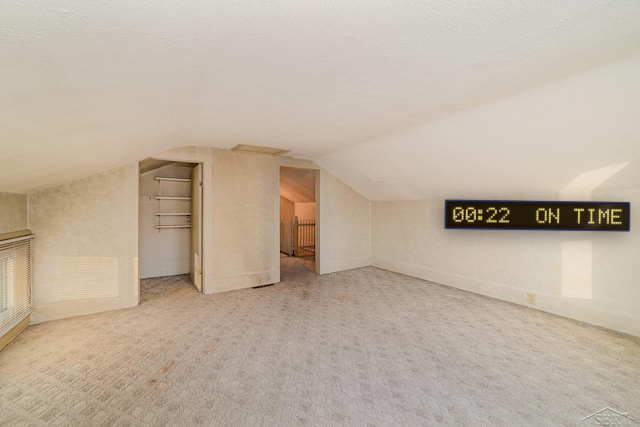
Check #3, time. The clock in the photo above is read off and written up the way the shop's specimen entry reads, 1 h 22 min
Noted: 0 h 22 min
